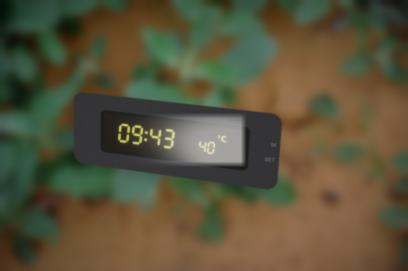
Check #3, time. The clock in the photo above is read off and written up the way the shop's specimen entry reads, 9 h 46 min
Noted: 9 h 43 min
